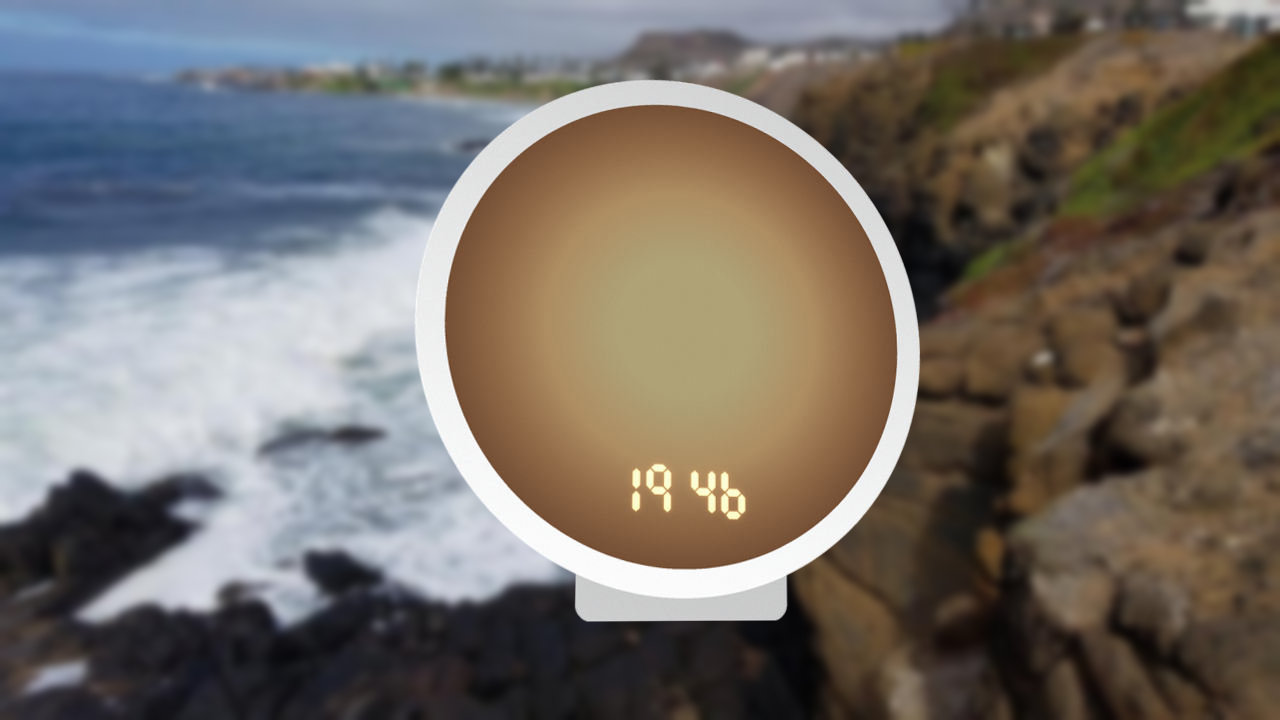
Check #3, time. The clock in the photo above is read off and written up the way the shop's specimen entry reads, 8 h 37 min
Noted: 19 h 46 min
